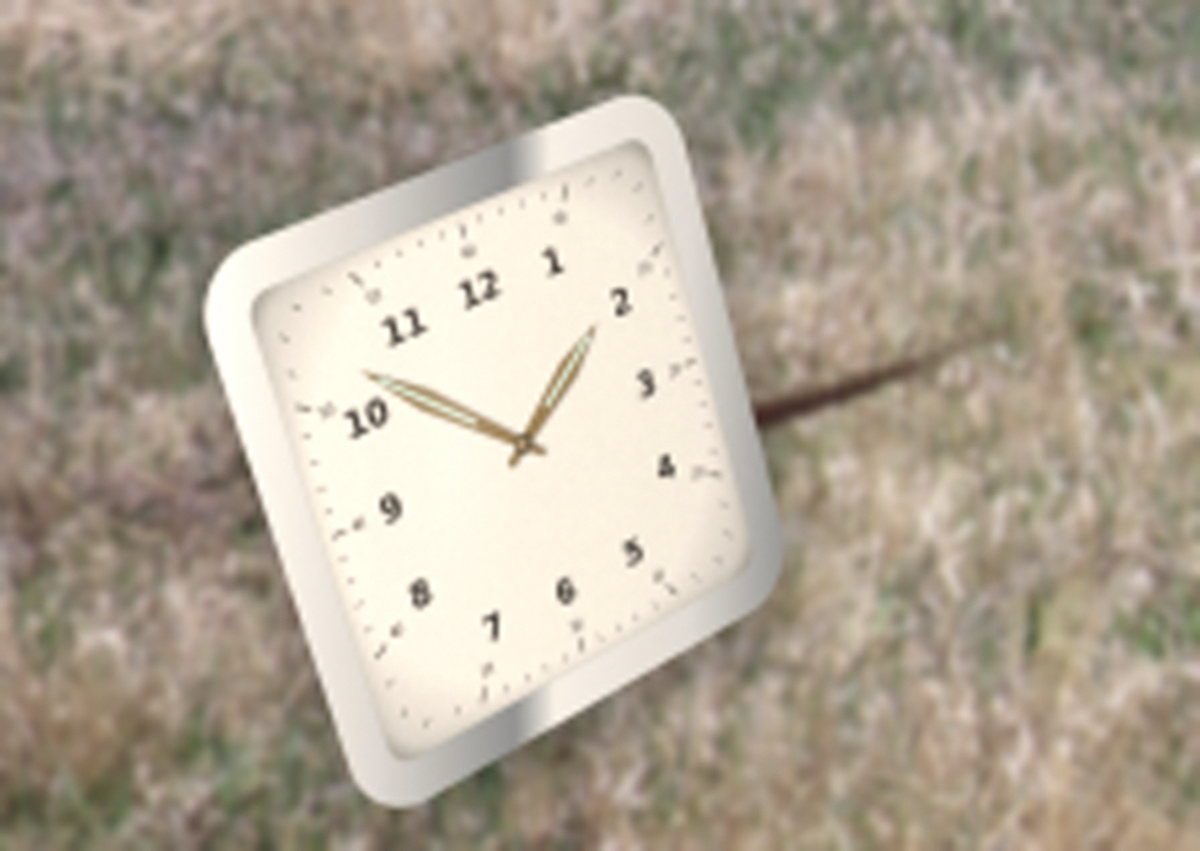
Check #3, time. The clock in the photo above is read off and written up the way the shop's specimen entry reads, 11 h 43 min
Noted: 1 h 52 min
